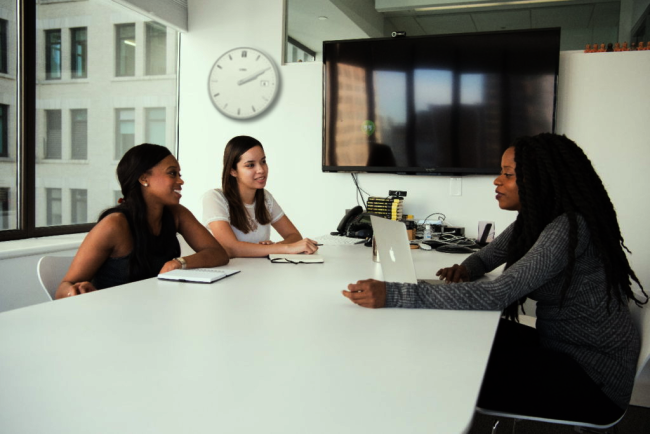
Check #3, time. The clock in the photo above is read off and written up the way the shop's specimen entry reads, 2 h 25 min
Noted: 2 h 10 min
